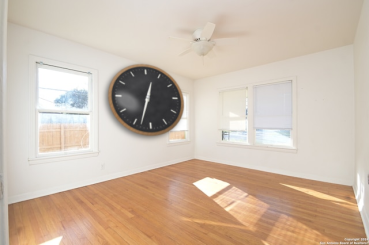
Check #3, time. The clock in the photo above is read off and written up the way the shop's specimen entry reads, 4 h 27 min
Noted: 12 h 33 min
